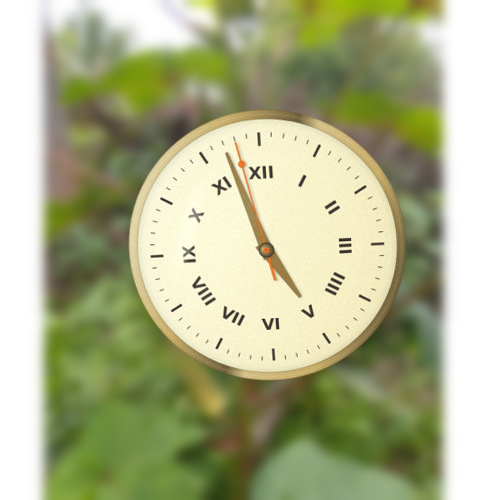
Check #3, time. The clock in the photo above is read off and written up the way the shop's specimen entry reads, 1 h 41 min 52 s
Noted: 4 h 56 min 58 s
